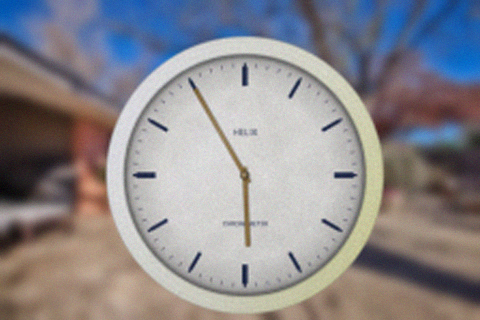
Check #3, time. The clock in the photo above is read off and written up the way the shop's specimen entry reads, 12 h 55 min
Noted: 5 h 55 min
